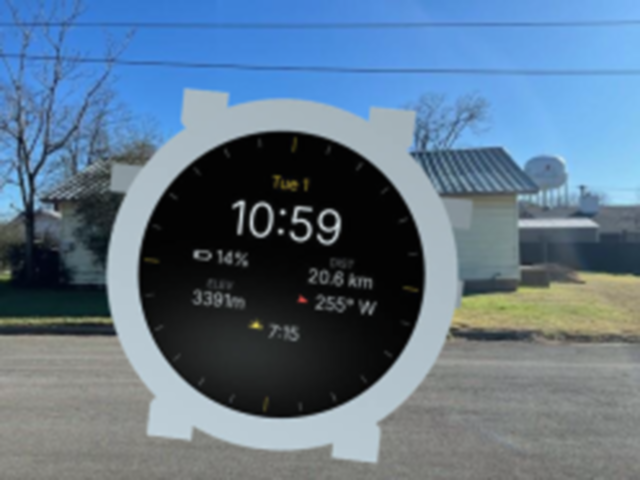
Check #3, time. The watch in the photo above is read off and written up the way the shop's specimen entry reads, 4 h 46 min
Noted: 10 h 59 min
